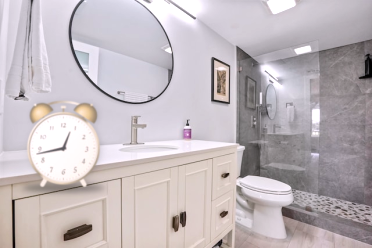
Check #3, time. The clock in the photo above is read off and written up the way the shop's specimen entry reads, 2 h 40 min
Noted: 12 h 43 min
